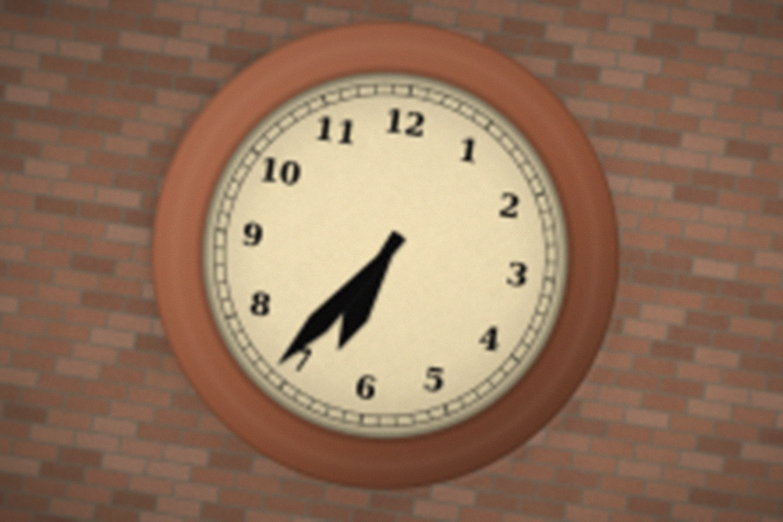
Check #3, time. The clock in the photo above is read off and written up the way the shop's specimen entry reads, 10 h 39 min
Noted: 6 h 36 min
